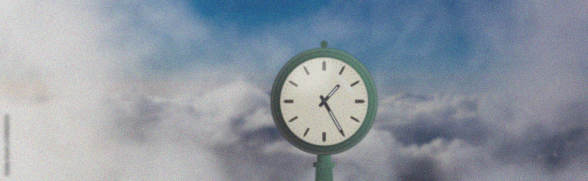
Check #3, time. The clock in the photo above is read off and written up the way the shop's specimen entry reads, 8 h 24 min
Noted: 1 h 25 min
